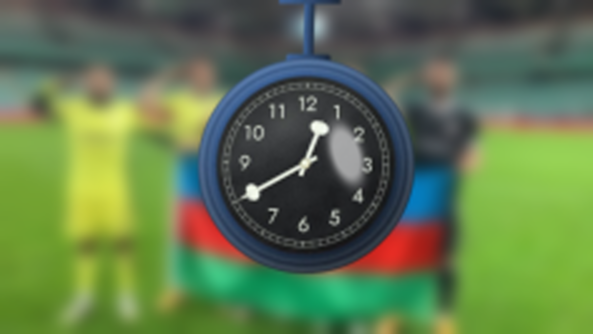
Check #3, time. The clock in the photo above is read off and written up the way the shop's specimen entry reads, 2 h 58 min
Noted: 12 h 40 min
